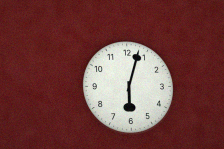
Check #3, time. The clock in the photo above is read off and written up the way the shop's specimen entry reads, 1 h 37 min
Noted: 6 h 03 min
